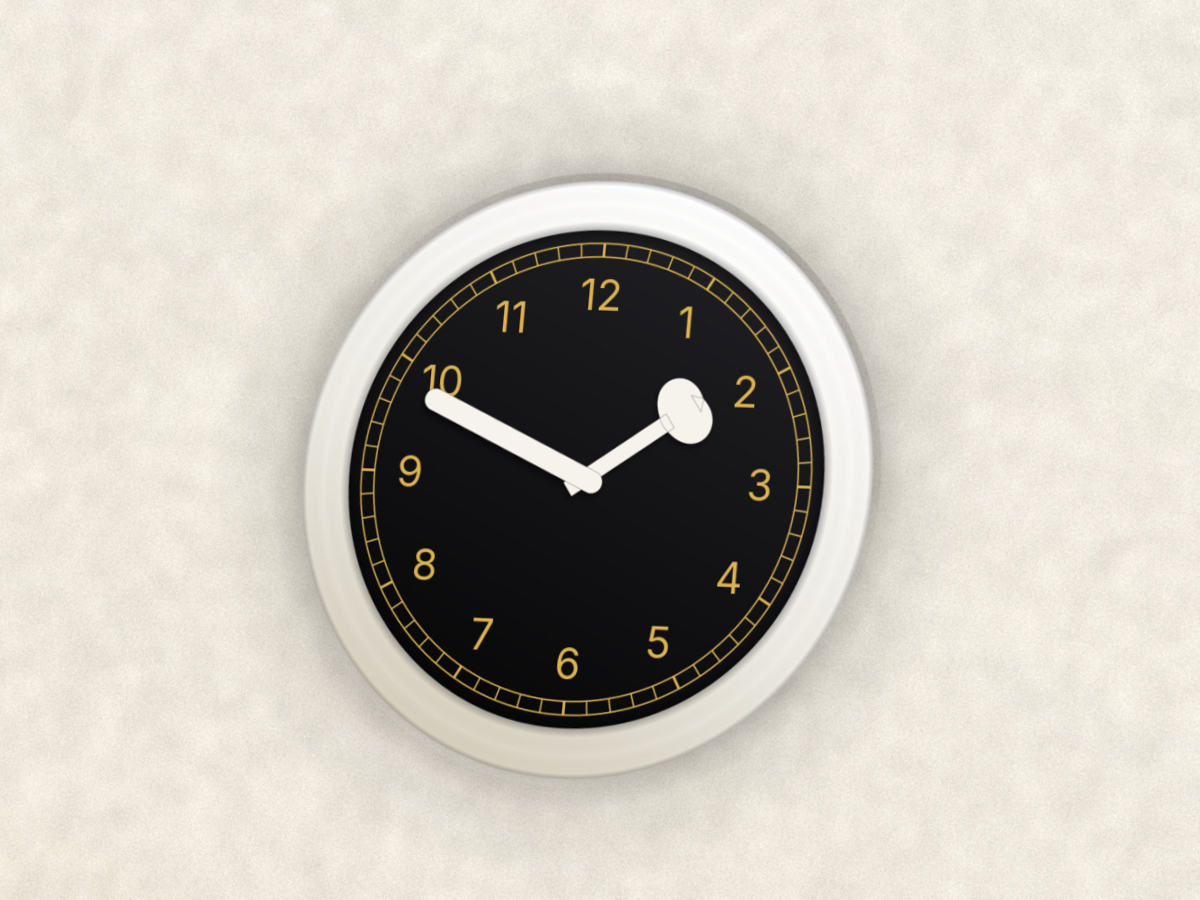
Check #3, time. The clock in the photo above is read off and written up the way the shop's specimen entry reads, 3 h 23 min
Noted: 1 h 49 min
